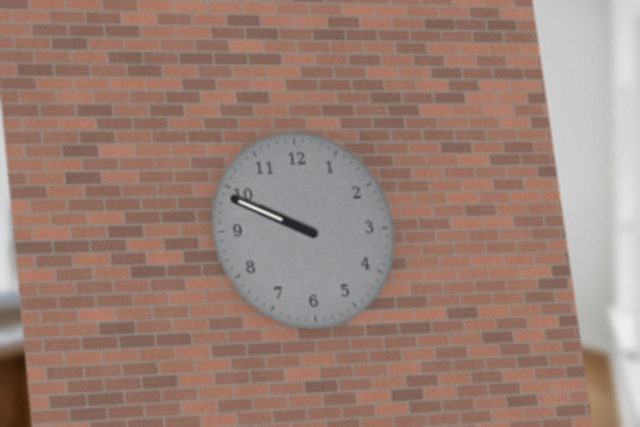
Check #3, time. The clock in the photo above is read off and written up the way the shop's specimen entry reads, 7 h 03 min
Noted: 9 h 49 min
